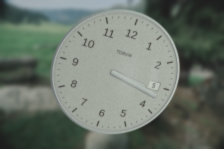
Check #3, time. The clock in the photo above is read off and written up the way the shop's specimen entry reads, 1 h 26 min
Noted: 3 h 17 min
